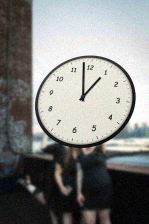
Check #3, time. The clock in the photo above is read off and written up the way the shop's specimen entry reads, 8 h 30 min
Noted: 12 h 58 min
